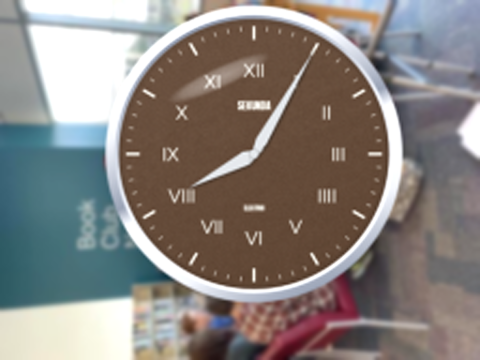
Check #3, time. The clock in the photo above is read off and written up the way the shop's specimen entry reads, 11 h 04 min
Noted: 8 h 05 min
